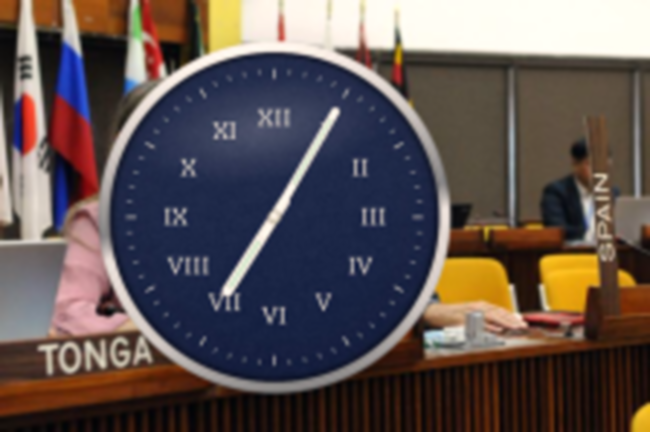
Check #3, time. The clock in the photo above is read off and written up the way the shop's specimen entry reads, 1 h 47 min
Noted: 7 h 05 min
